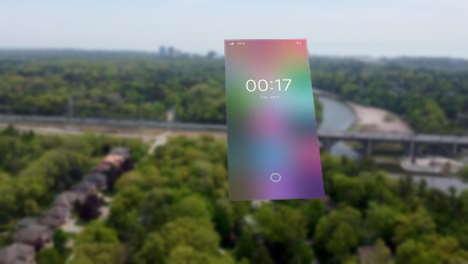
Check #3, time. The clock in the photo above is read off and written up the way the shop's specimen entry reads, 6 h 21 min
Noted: 0 h 17 min
